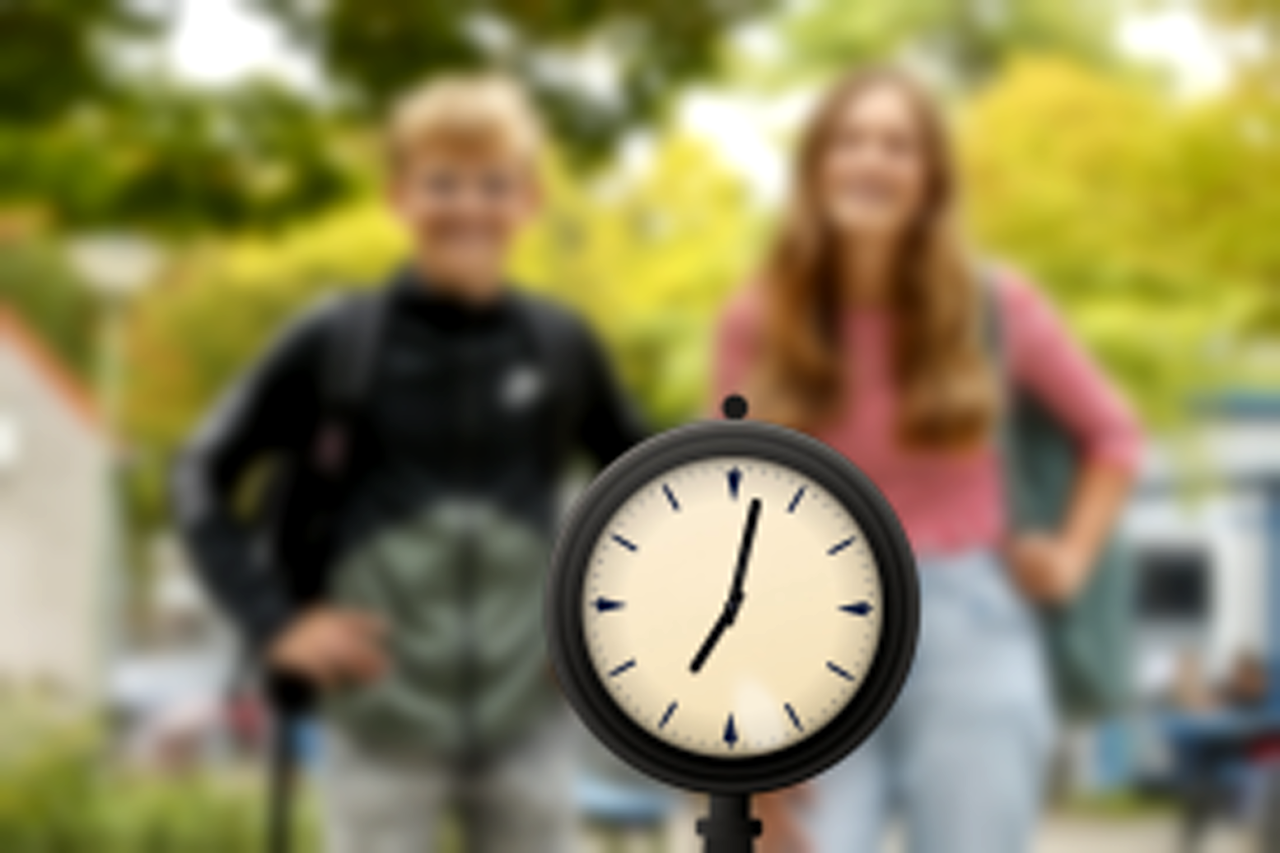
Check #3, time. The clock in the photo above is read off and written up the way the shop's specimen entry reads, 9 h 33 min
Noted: 7 h 02 min
